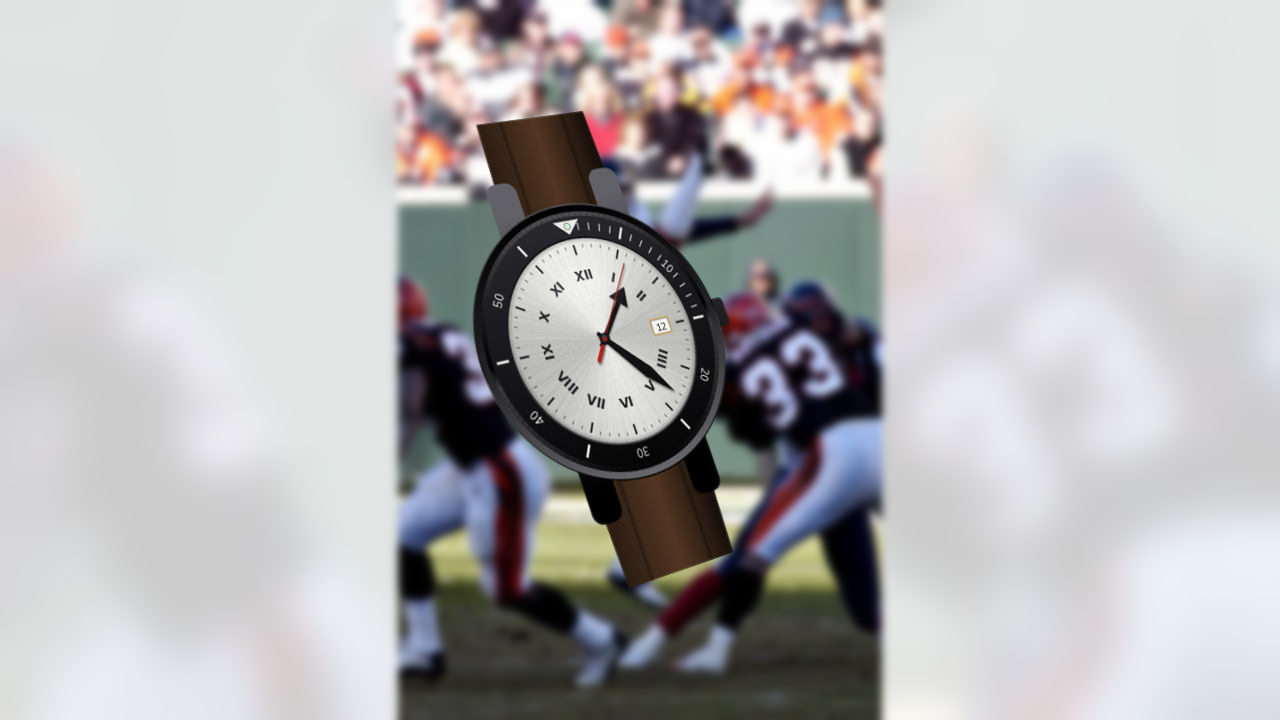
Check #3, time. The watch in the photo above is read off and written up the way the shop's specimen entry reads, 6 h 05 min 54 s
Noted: 1 h 23 min 06 s
